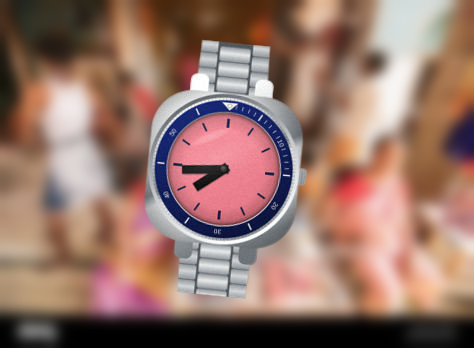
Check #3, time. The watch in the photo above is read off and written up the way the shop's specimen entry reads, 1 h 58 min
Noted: 7 h 44 min
